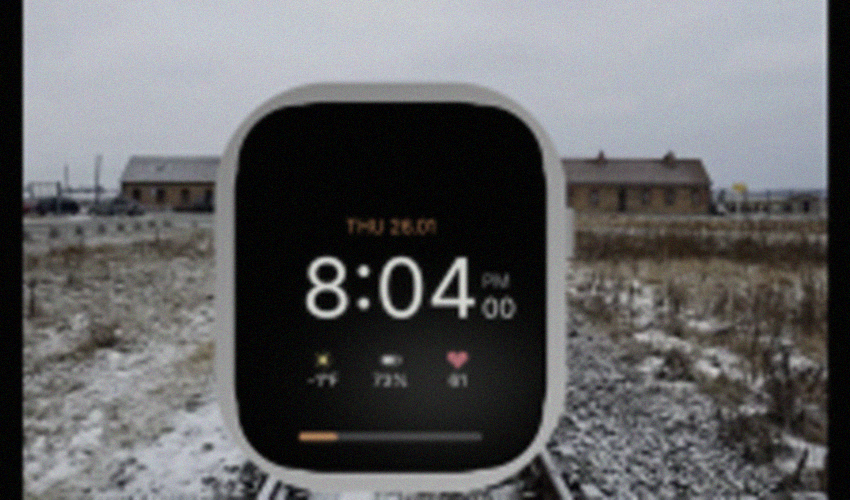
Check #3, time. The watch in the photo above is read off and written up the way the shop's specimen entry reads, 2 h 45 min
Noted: 8 h 04 min
